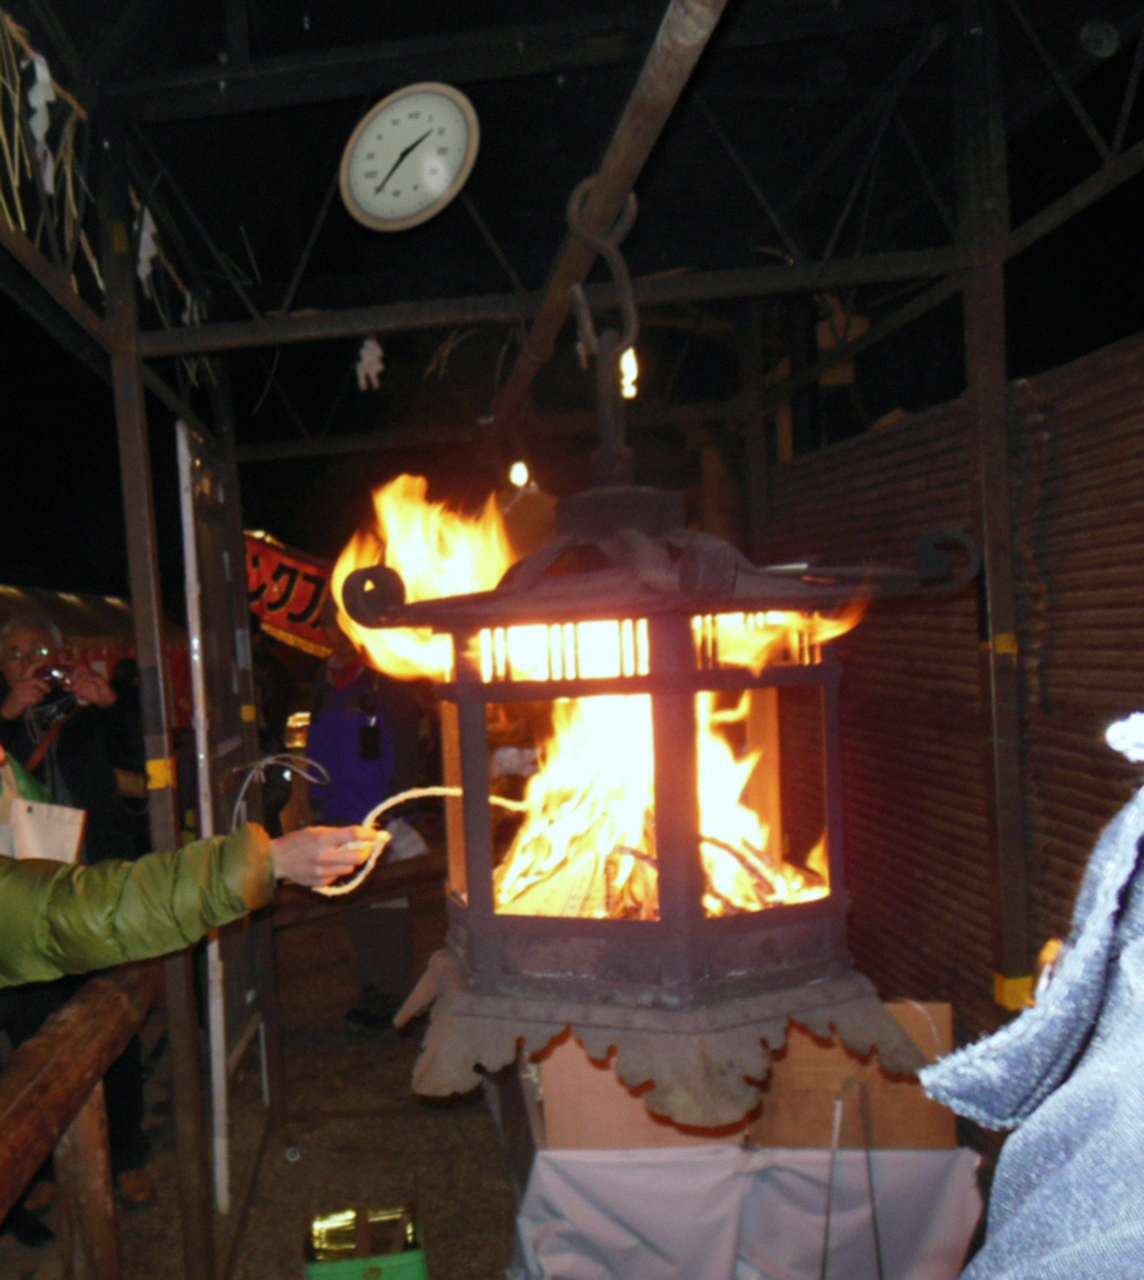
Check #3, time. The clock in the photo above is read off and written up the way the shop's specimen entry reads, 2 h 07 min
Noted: 1 h 35 min
